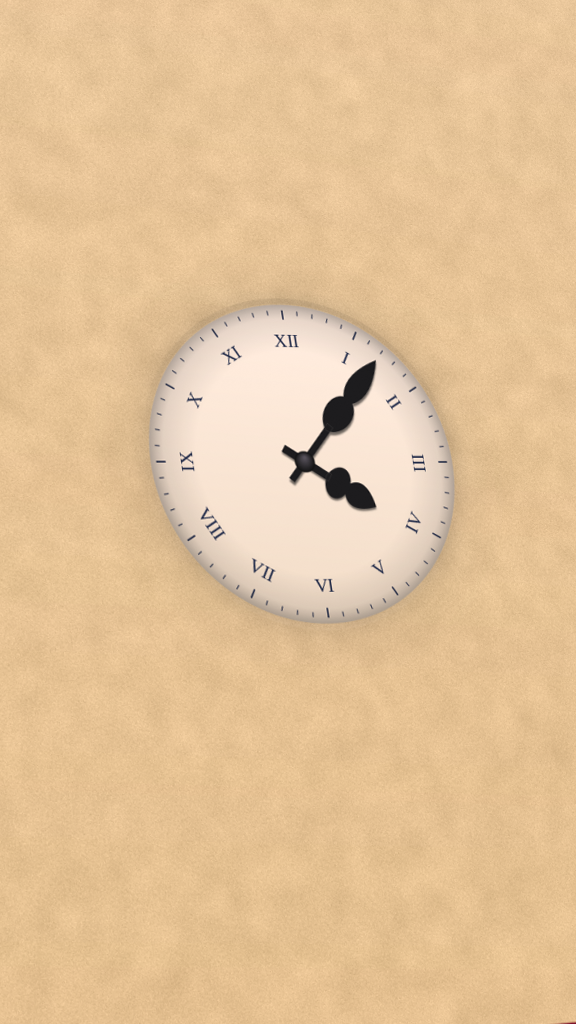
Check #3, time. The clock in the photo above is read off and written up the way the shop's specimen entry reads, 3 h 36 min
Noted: 4 h 07 min
